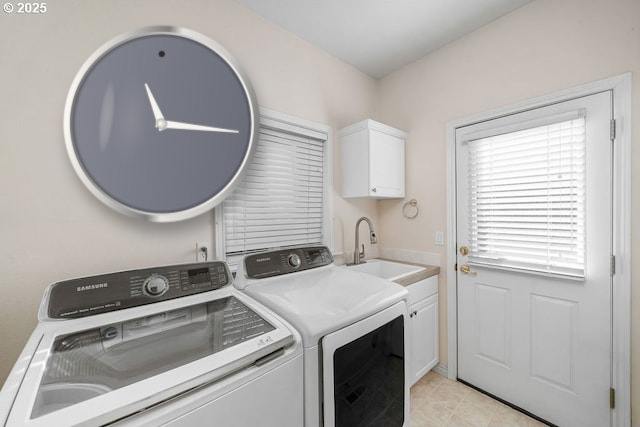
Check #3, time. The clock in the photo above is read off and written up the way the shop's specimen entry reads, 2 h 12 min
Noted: 11 h 16 min
